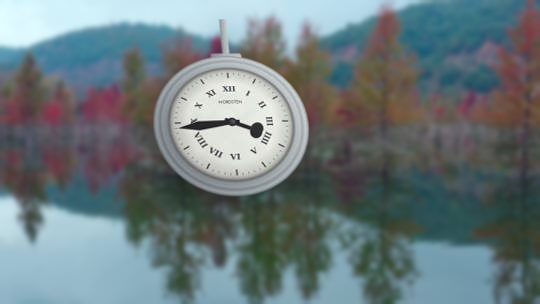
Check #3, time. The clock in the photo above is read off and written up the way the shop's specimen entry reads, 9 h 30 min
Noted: 3 h 44 min
